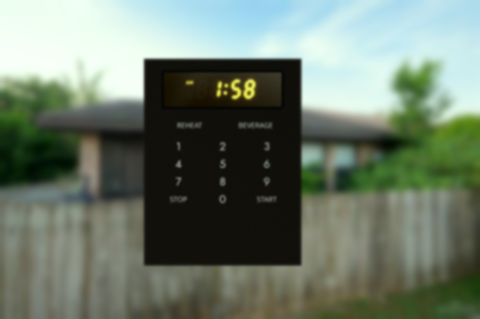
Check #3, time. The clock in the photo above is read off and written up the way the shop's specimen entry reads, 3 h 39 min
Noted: 1 h 58 min
